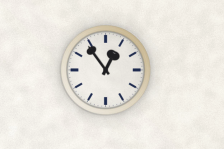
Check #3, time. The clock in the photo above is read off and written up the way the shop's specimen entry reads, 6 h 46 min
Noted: 12 h 54 min
